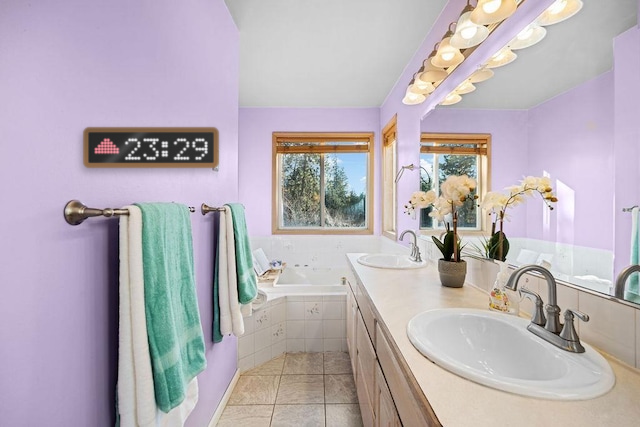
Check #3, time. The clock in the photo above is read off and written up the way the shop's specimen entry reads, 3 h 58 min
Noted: 23 h 29 min
